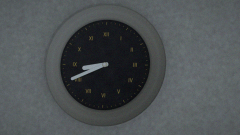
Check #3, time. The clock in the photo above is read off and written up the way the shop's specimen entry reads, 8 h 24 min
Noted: 8 h 41 min
